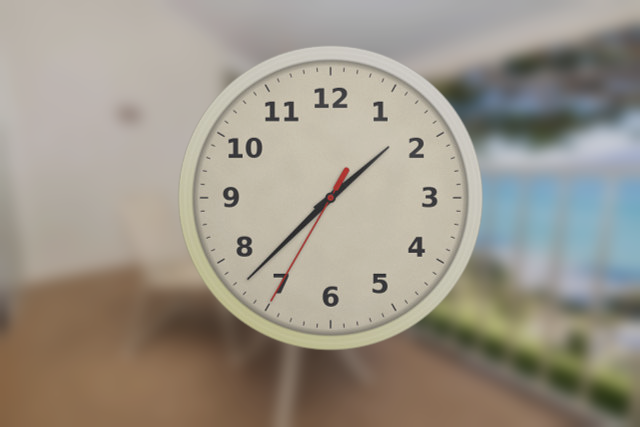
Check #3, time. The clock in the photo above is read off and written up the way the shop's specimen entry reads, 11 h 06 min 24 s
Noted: 1 h 37 min 35 s
